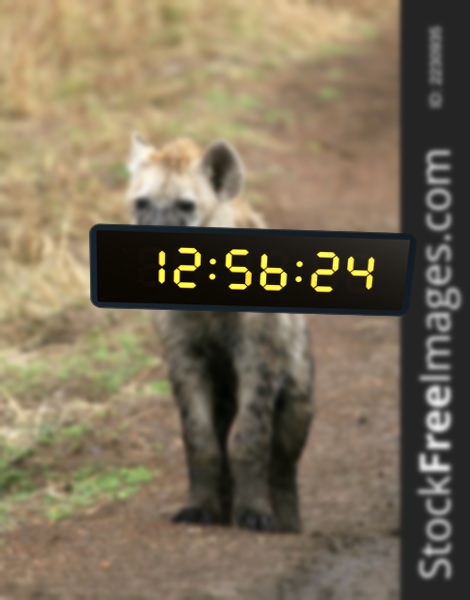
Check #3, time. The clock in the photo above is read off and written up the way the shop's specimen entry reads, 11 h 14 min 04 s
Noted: 12 h 56 min 24 s
